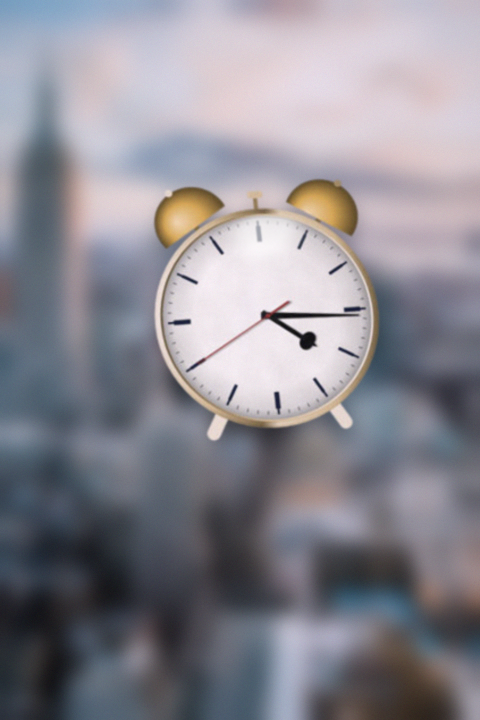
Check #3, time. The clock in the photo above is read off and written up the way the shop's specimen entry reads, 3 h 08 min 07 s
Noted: 4 h 15 min 40 s
